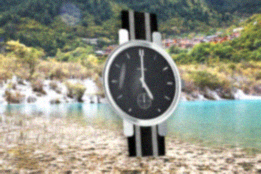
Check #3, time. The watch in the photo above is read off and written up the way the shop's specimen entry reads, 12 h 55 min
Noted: 5 h 00 min
